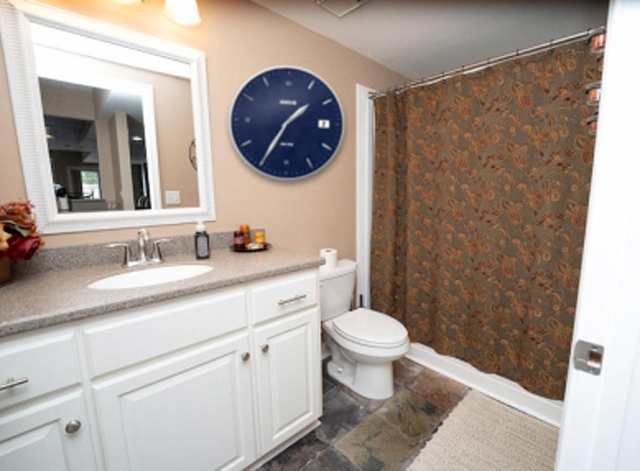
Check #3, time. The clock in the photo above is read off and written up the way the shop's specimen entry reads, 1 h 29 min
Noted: 1 h 35 min
